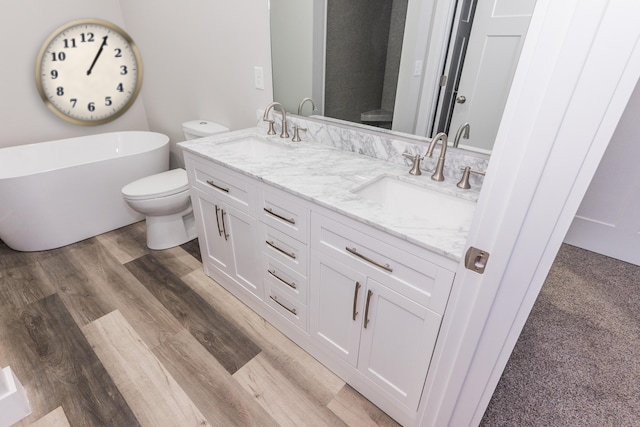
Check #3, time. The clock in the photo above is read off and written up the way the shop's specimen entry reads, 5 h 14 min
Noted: 1 h 05 min
